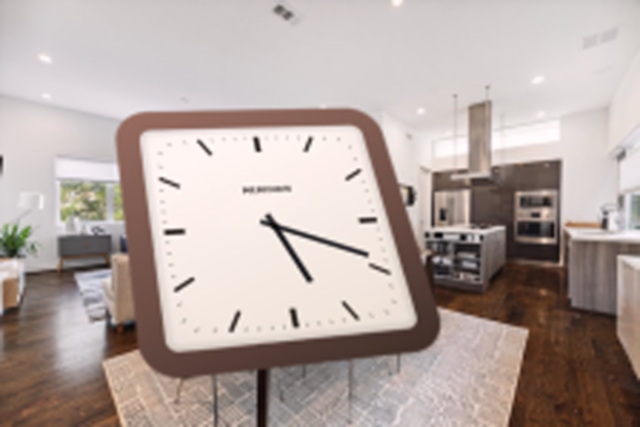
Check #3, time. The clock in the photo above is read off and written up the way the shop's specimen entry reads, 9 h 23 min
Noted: 5 h 19 min
